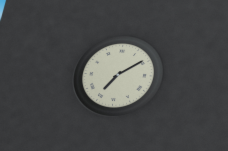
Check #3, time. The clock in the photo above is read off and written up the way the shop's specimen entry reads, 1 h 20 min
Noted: 7 h 09 min
